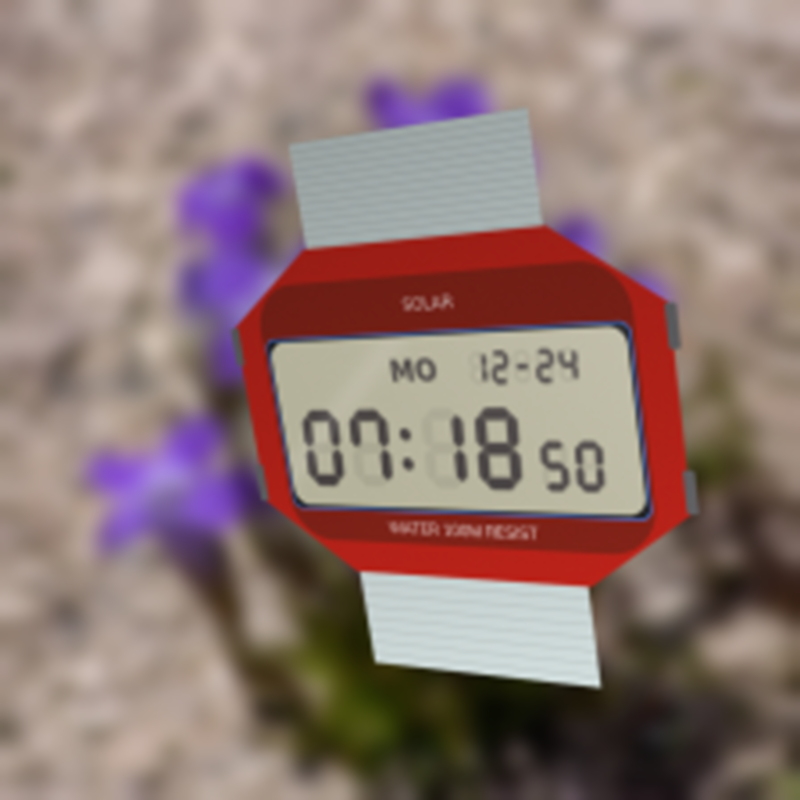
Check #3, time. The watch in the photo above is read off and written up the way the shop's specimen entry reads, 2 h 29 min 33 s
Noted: 7 h 18 min 50 s
